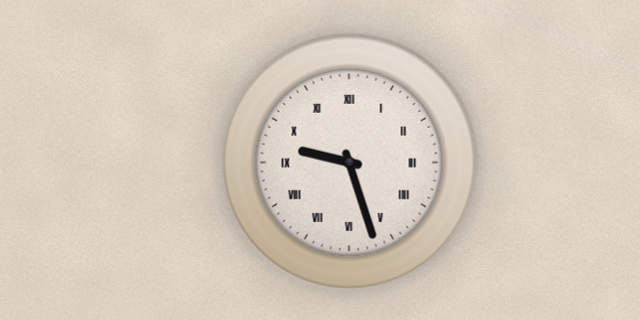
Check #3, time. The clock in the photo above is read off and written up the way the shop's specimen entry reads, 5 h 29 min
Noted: 9 h 27 min
